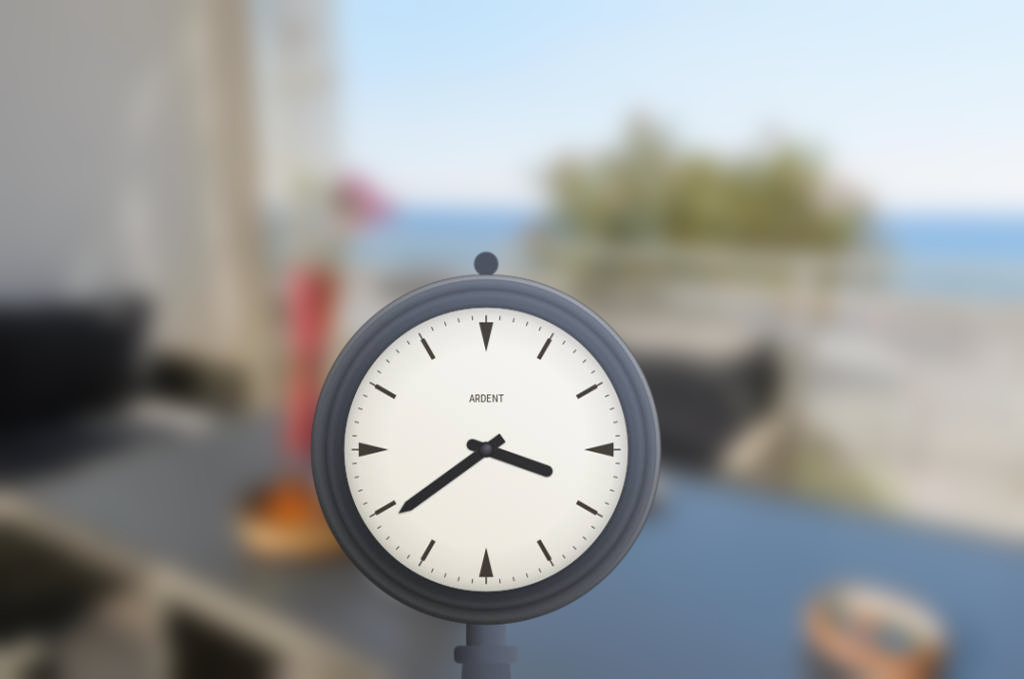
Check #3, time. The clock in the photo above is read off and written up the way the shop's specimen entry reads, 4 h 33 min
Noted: 3 h 39 min
